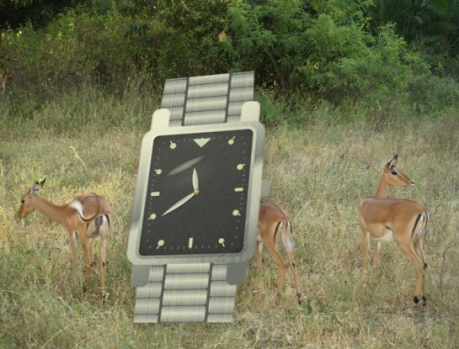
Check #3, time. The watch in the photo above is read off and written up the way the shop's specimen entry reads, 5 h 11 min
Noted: 11 h 39 min
